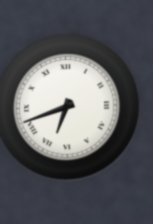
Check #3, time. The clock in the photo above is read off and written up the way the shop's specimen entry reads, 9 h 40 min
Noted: 6 h 42 min
